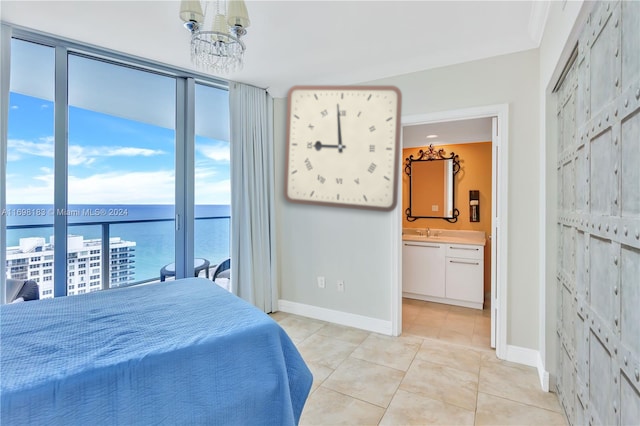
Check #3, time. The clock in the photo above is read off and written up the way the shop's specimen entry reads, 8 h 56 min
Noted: 8 h 59 min
